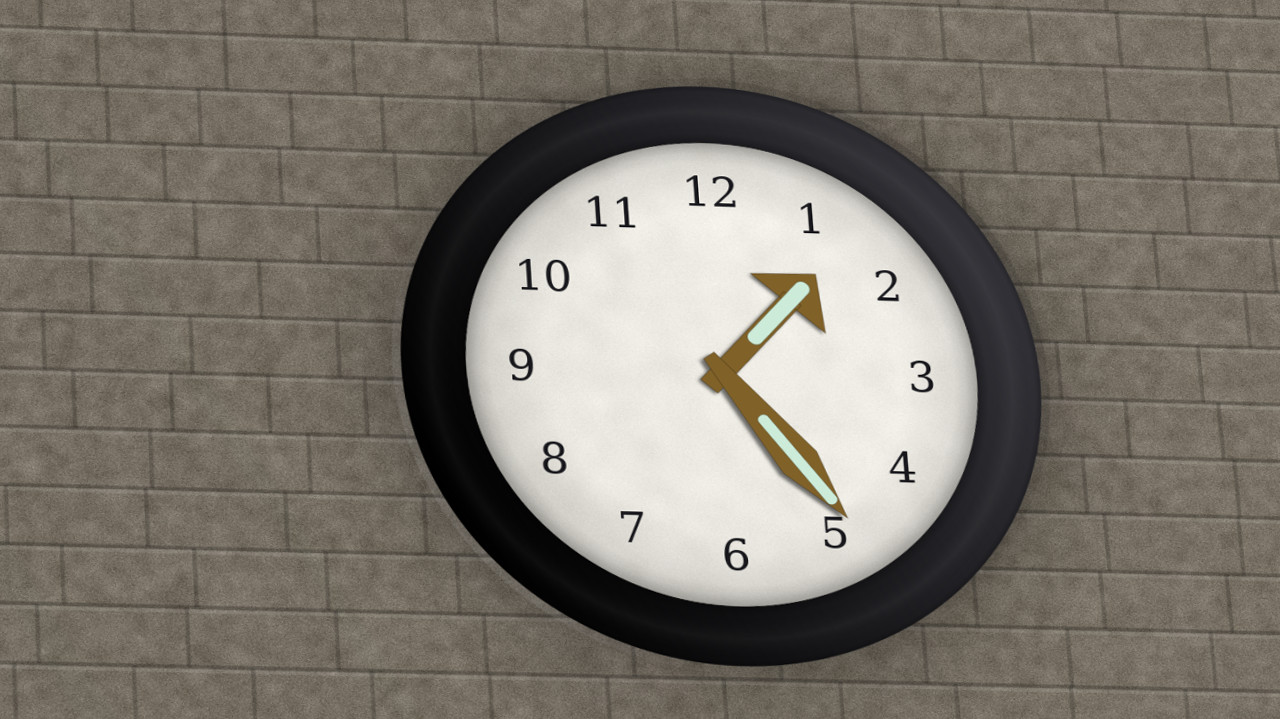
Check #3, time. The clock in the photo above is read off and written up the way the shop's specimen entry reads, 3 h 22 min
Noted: 1 h 24 min
